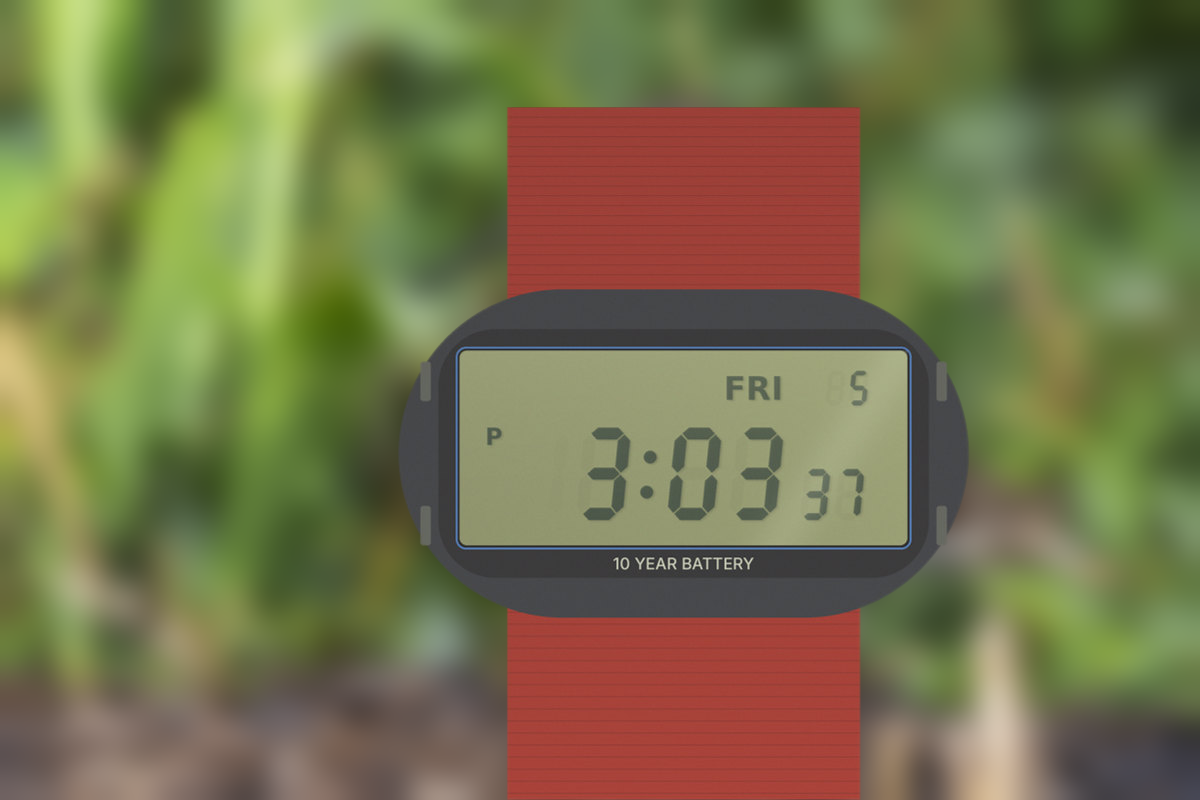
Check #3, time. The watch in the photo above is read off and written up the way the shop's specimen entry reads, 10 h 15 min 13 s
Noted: 3 h 03 min 37 s
